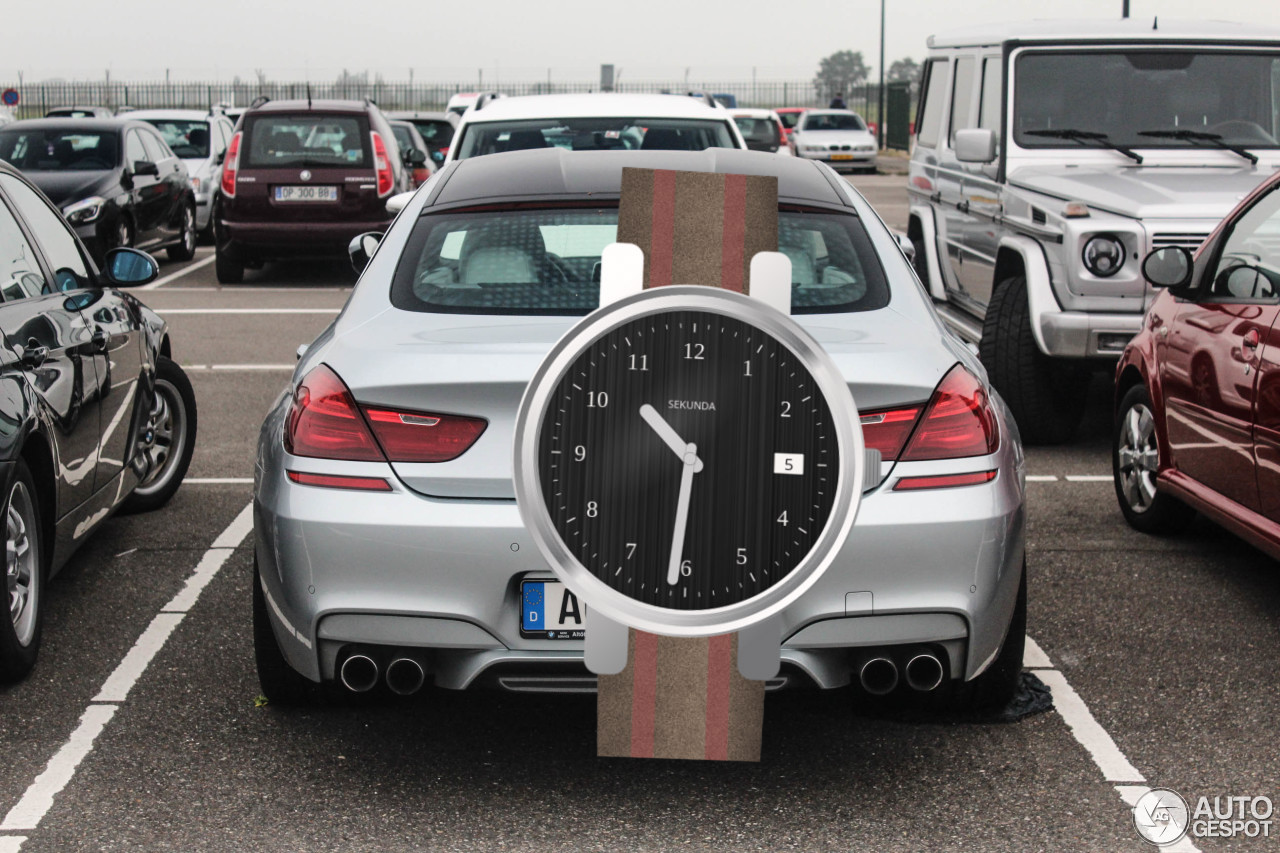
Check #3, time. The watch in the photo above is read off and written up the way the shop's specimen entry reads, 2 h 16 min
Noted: 10 h 31 min
